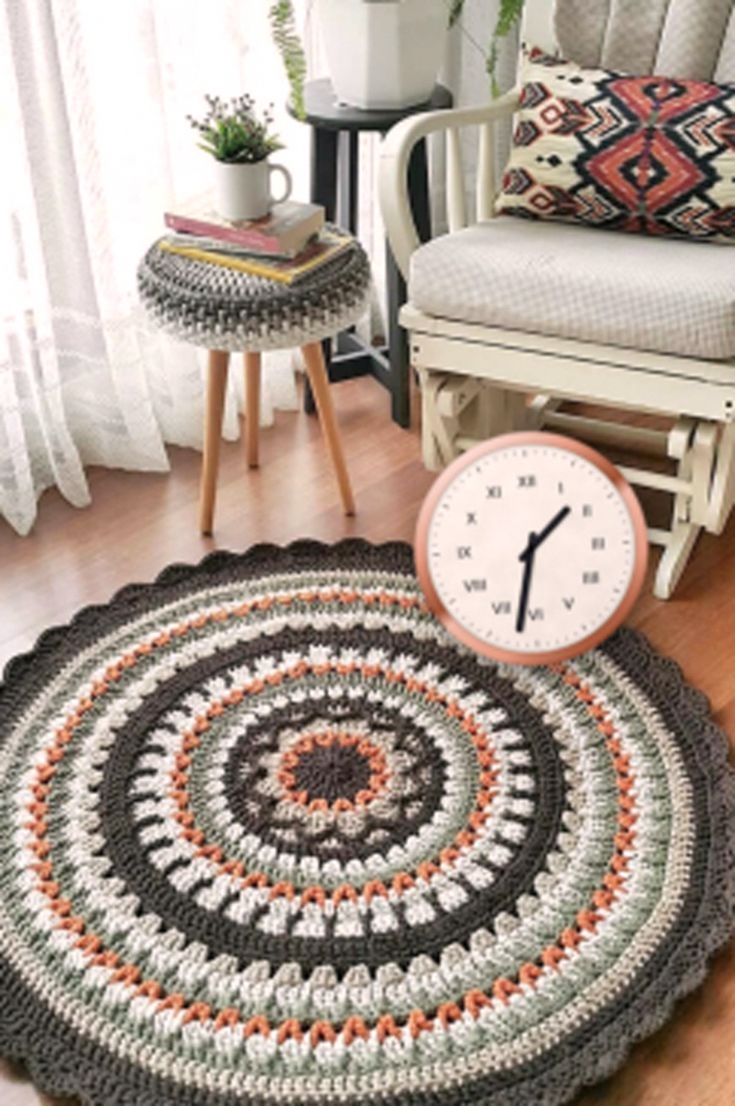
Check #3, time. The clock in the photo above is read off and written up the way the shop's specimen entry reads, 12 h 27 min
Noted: 1 h 32 min
